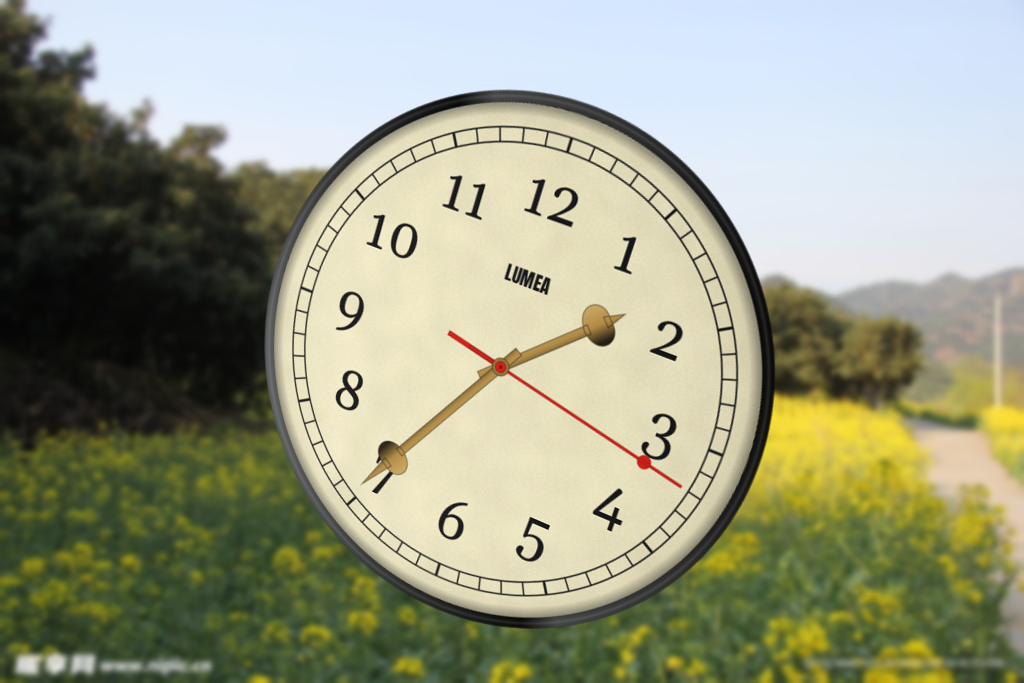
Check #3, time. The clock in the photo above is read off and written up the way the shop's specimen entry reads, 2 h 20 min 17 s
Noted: 1 h 35 min 17 s
